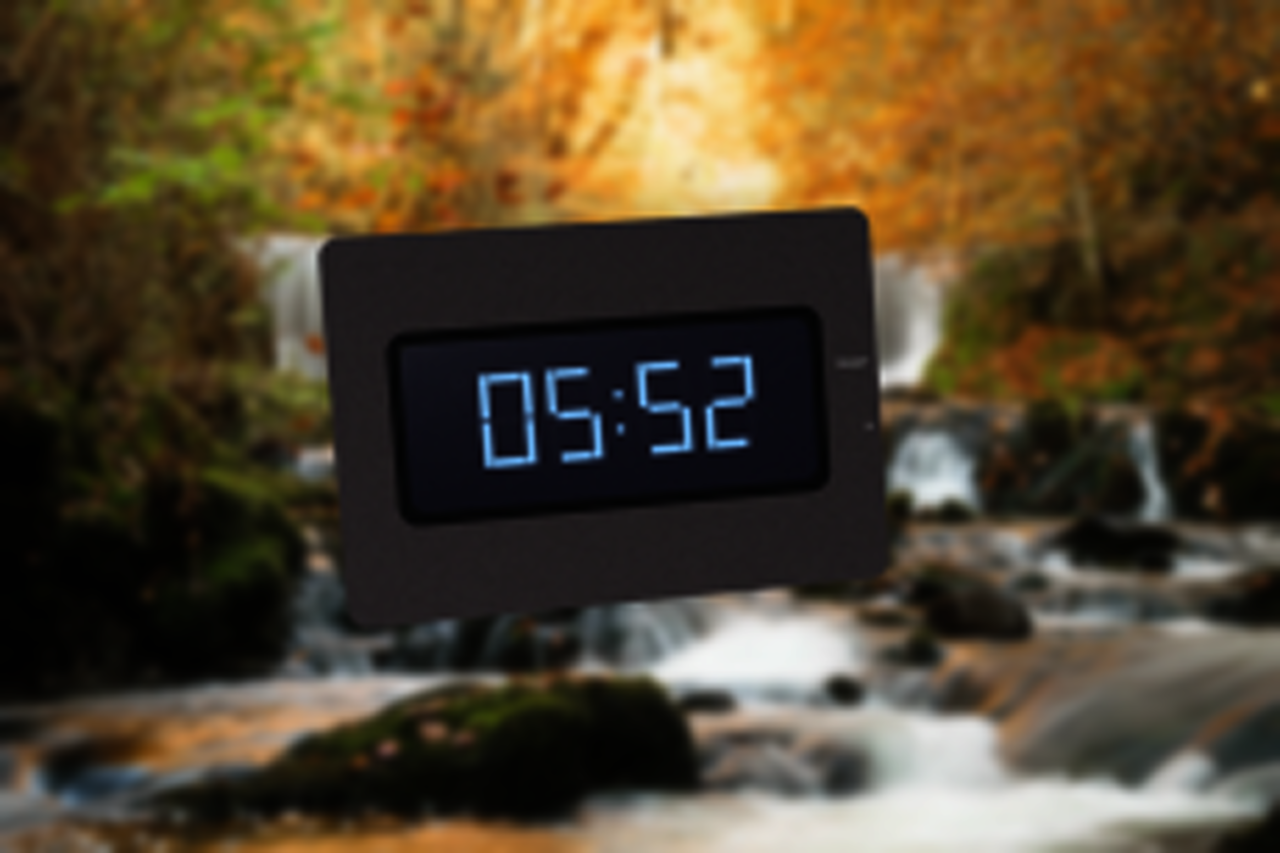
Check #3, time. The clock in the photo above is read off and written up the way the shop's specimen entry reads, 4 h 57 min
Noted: 5 h 52 min
